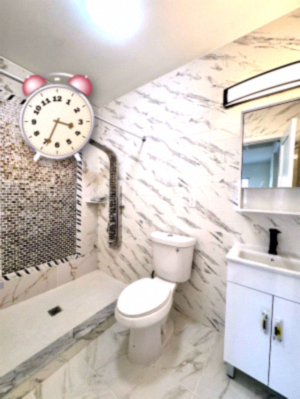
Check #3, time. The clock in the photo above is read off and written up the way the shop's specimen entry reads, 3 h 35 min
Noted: 3 h 34 min
